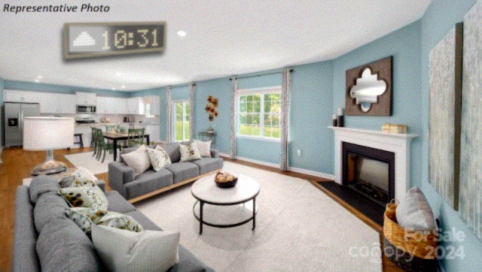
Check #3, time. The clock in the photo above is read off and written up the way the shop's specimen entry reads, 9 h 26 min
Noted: 10 h 31 min
